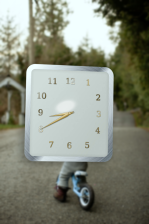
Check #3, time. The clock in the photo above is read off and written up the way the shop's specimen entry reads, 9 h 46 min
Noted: 8 h 40 min
